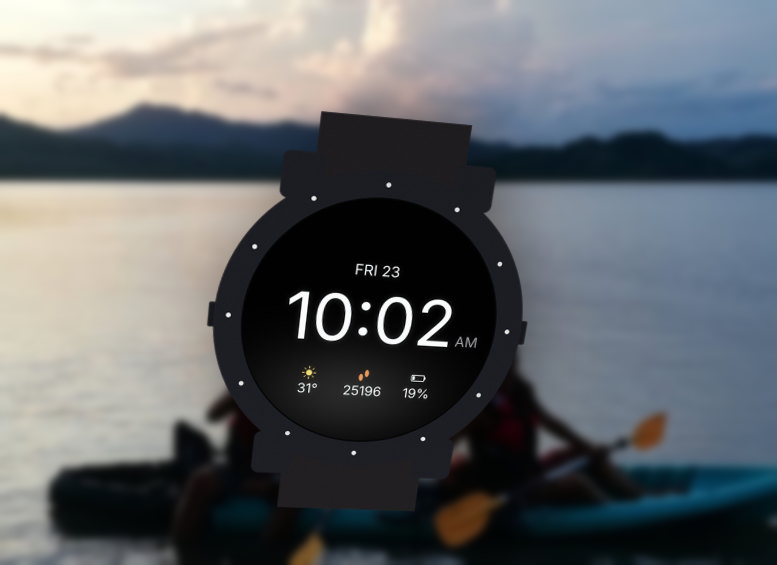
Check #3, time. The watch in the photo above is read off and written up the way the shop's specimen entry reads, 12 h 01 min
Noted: 10 h 02 min
